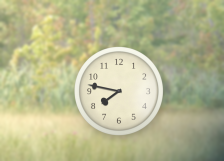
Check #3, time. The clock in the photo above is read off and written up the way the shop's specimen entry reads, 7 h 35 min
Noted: 7 h 47 min
